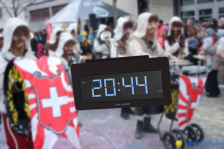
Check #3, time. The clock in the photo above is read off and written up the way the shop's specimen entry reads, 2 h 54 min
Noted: 20 h 44 min
